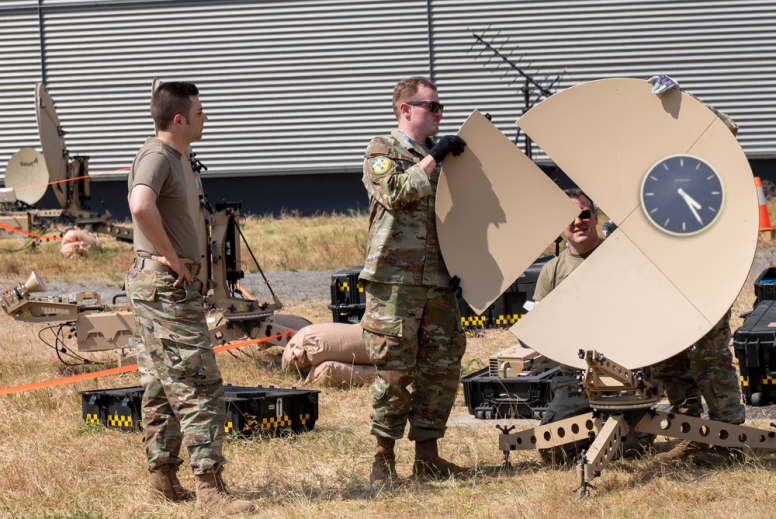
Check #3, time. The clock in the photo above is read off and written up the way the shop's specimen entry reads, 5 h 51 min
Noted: 4 h 25 min
